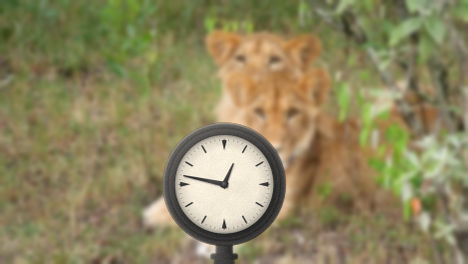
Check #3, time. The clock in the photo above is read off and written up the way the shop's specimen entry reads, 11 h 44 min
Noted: 12 h 47 min
